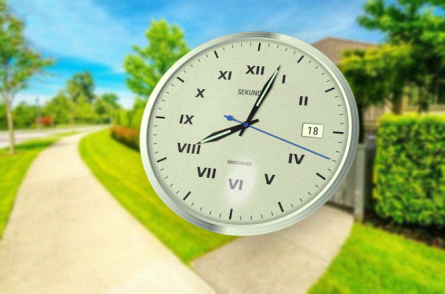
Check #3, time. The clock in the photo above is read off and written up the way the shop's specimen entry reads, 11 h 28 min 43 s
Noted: 8 h 03 min 18 s
